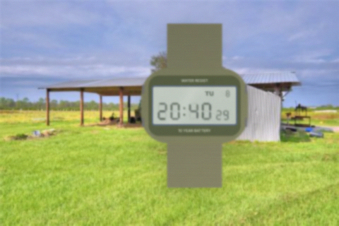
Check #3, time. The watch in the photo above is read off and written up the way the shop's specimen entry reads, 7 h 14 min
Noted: 20 h 40 min
